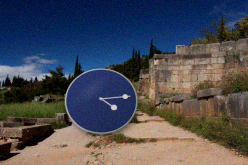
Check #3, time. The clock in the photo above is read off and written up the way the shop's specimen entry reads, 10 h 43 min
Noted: 4 h 14 min
